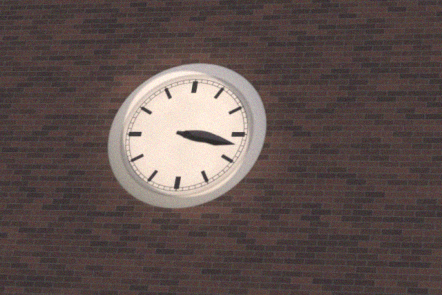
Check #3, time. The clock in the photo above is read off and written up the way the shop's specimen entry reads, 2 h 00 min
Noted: 3 h 17 min
